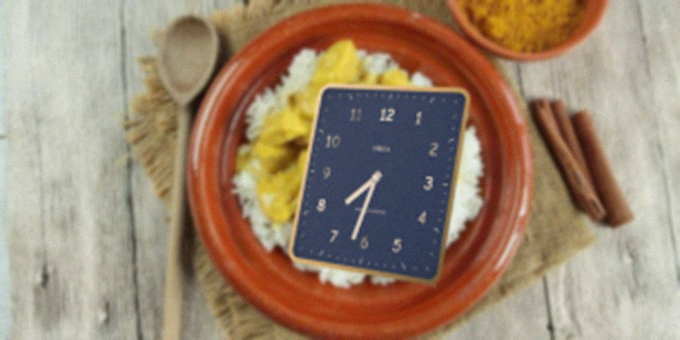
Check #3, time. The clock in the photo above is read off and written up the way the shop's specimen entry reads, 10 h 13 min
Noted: 7 h 32 min
